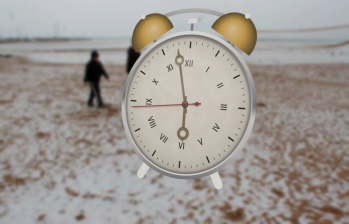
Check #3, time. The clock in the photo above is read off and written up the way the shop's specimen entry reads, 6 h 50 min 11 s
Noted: 5 h 57 min 44 s
